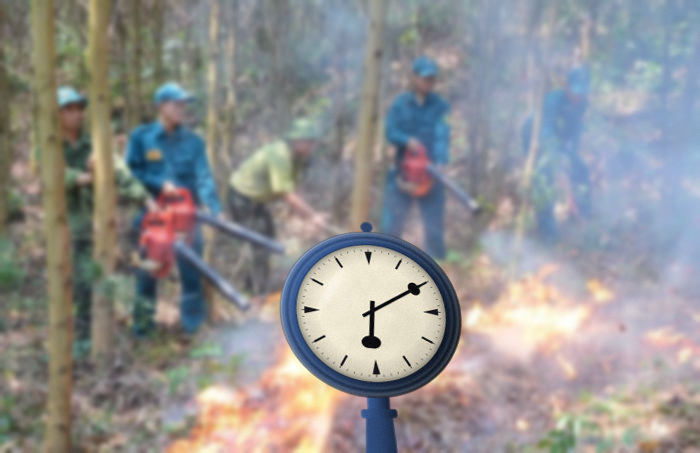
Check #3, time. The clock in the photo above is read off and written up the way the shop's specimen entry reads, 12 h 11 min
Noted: 6 h 10 min
